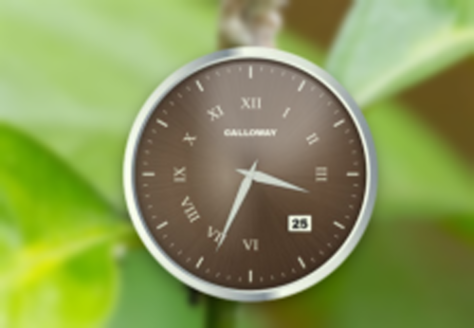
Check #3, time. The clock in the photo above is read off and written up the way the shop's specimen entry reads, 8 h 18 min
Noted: 3 h 34 min
